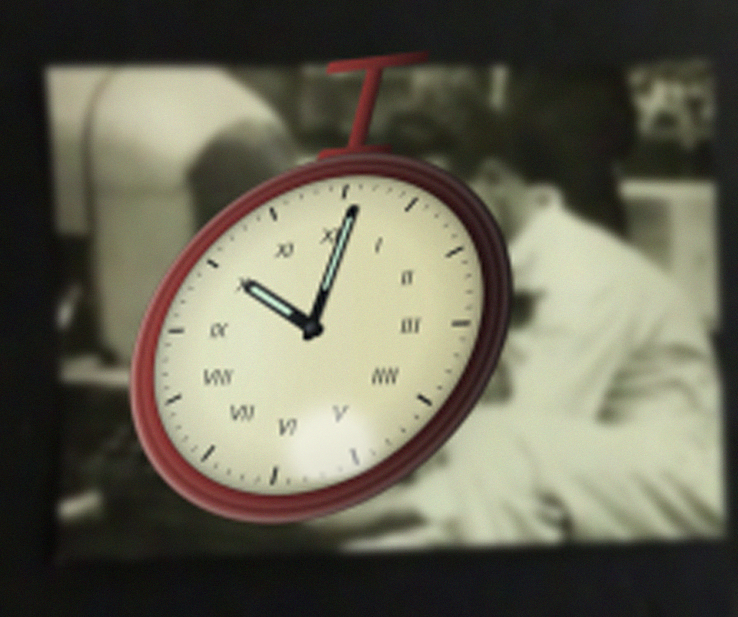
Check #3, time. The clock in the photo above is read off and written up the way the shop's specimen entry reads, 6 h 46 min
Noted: 10 h 01 min
